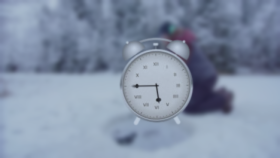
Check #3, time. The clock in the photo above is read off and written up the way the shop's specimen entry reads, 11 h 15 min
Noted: 5 h 45 min
